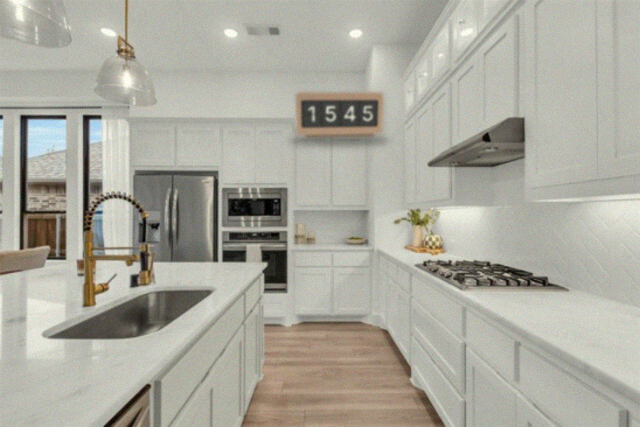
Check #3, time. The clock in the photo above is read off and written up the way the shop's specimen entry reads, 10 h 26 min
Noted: 15 h 45 min
